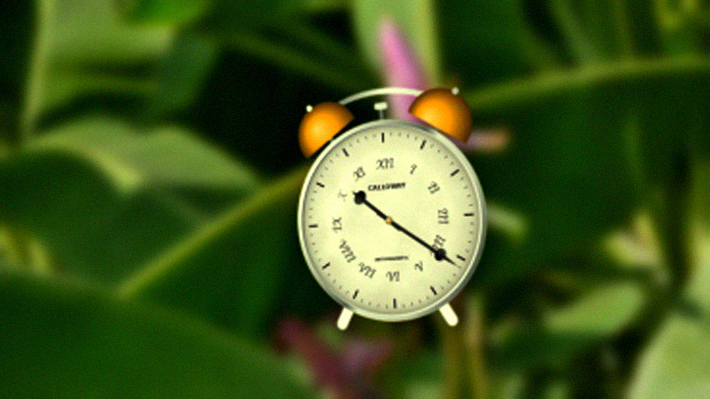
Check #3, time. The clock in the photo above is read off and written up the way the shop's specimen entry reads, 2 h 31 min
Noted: 10 h 21 min
